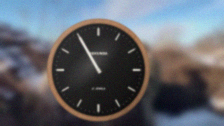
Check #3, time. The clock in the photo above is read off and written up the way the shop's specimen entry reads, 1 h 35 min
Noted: 10 h 55 min
